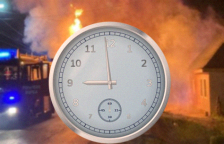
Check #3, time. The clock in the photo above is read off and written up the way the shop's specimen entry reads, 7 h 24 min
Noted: 8 h 59 min
